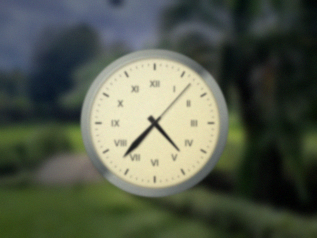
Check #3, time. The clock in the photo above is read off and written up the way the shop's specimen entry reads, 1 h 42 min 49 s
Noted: 4 h 37 min 07 s
